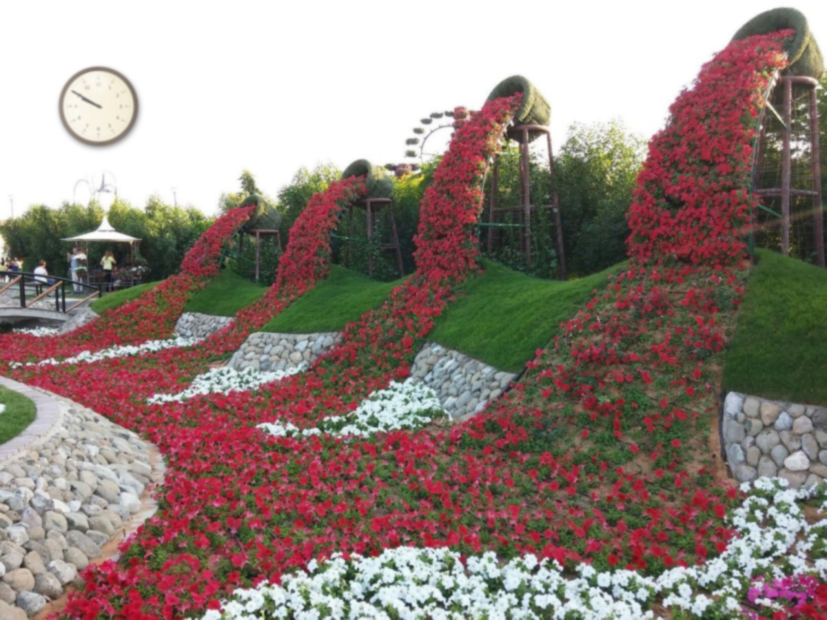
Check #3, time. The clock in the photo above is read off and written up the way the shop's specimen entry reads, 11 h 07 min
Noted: 9 h 50 min
